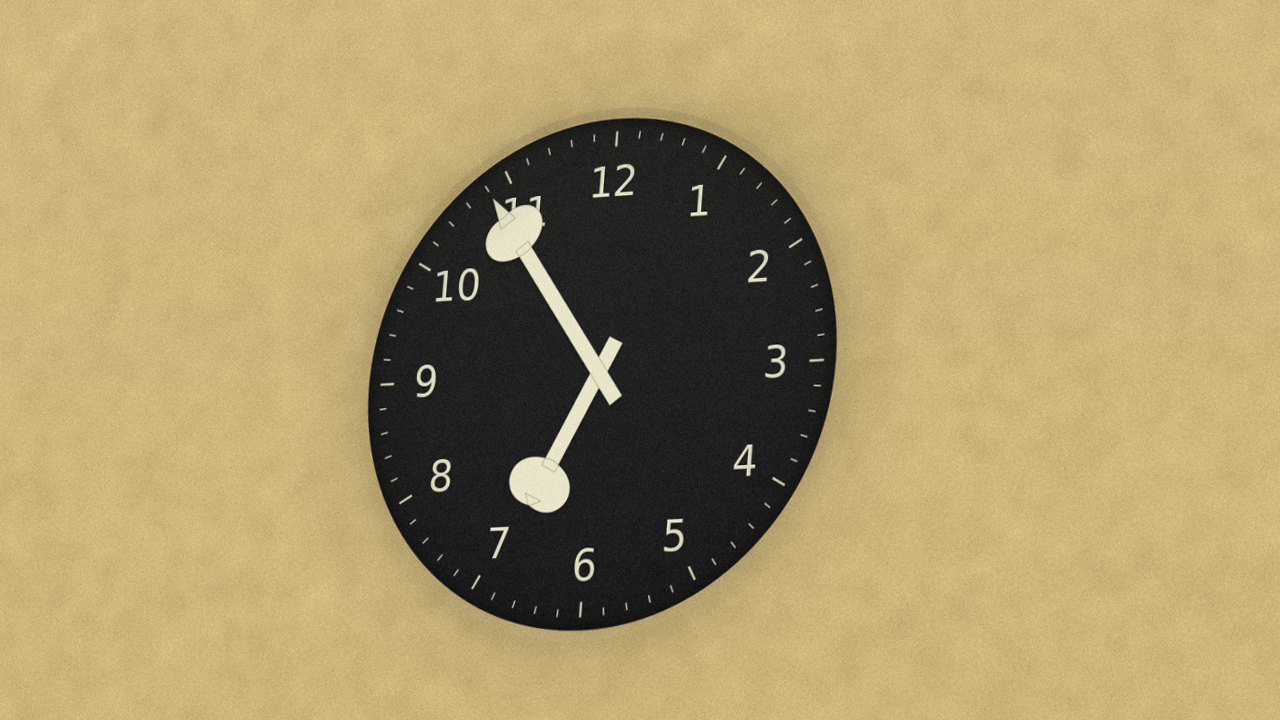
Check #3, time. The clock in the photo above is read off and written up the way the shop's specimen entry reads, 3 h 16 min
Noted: 6 h 54 min
